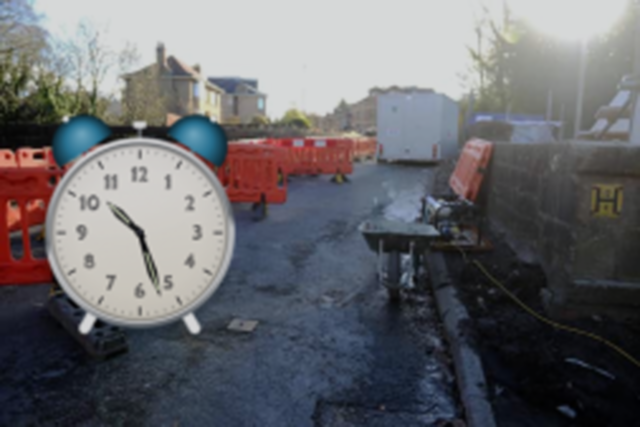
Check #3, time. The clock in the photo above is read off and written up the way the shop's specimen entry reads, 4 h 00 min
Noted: 10 h 27 min
